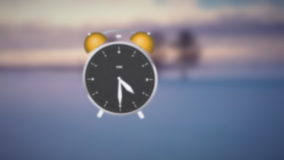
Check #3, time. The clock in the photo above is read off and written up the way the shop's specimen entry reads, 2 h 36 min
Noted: 4 h 30 min
